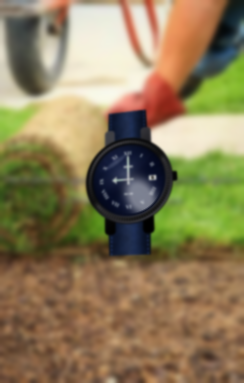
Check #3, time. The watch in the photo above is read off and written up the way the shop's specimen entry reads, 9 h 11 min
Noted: 9 h 00 min
